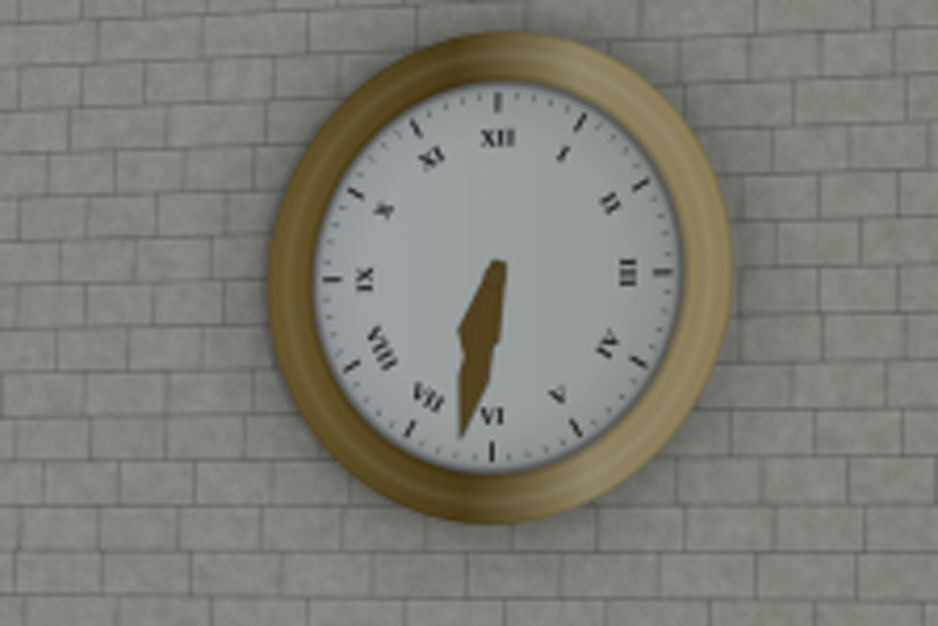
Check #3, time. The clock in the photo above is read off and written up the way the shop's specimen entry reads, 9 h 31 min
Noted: 6 h 32 min
